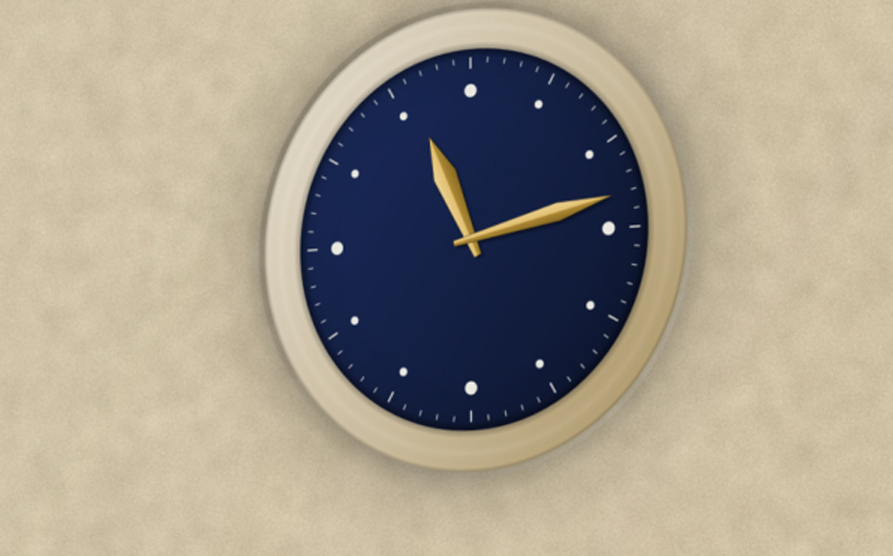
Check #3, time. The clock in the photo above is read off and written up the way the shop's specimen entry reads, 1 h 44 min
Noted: 11 h 13 min
